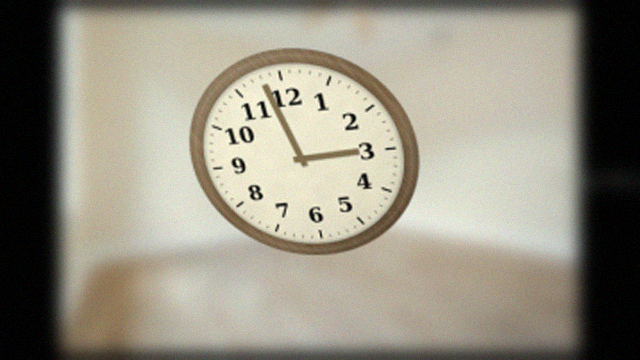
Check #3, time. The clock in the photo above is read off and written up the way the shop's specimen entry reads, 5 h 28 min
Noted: 2 h 58 min
